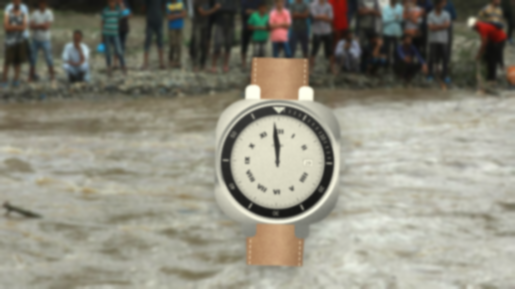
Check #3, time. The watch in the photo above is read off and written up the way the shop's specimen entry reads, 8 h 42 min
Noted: 11 h 59 min
